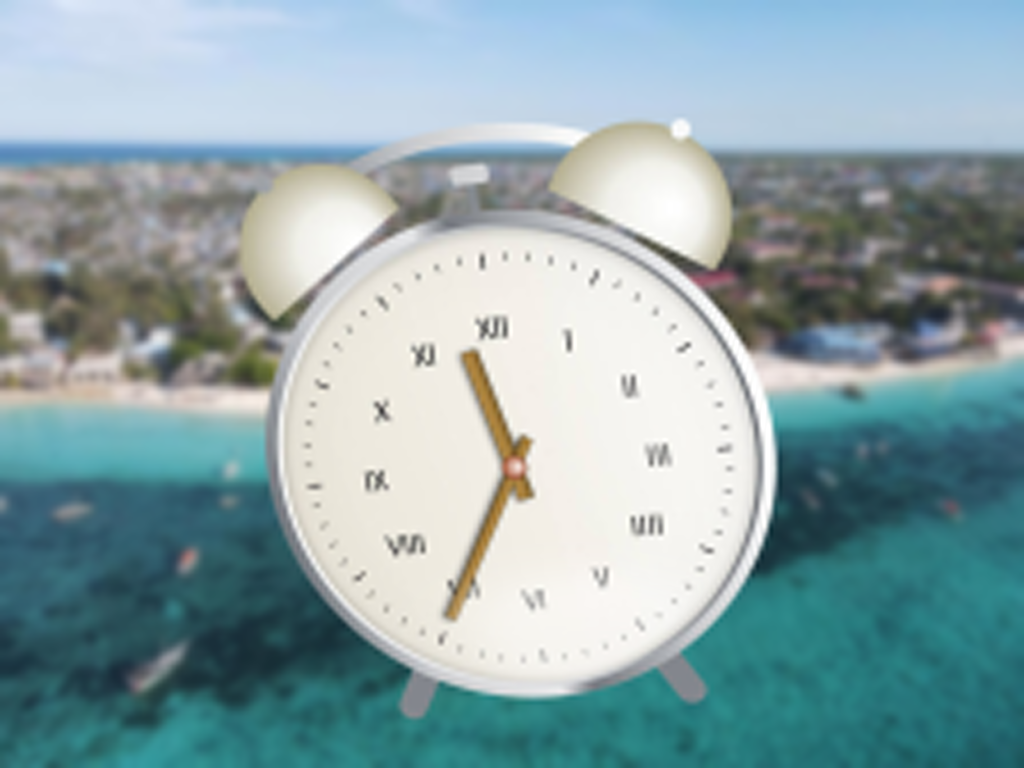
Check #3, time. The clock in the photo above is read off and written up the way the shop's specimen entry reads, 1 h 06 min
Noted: 11 h 35 min
